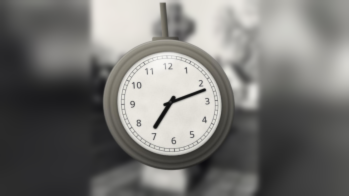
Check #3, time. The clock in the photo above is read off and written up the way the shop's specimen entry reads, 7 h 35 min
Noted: 7 h 12 min
